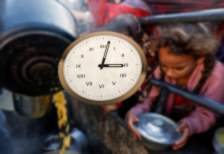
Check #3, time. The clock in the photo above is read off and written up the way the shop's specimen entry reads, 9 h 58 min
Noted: 3 h 02 min
